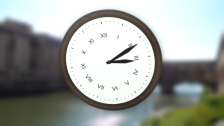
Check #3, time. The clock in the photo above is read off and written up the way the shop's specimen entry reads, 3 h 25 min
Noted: 3 h 11 min
